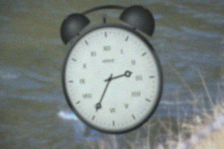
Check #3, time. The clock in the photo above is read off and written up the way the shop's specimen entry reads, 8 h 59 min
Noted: 2 h 35 min
